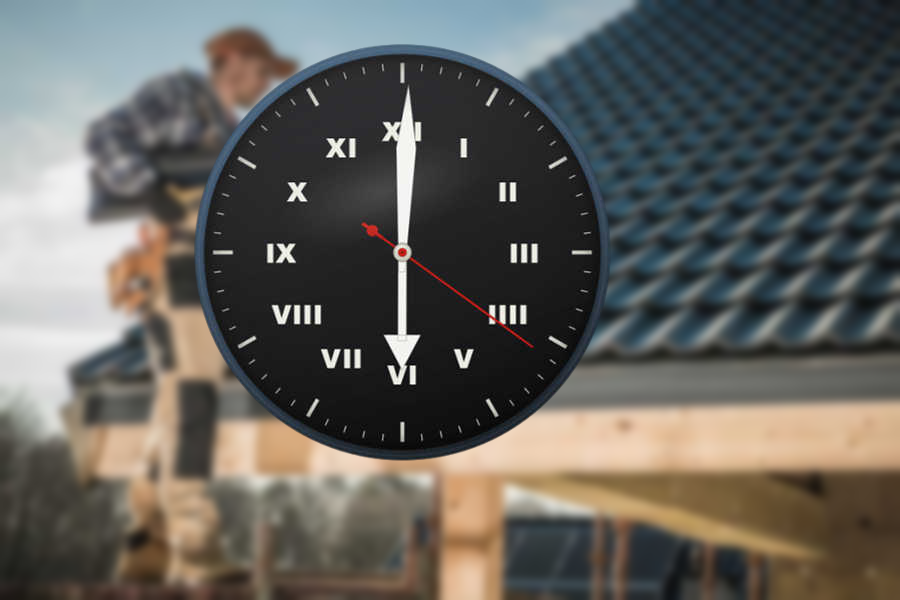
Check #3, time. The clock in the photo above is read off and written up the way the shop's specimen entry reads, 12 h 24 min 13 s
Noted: 6 h 00 min 21 s
